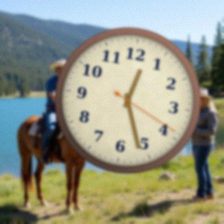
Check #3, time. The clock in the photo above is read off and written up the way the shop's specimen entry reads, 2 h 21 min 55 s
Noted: 12 h 26 min 19 s
